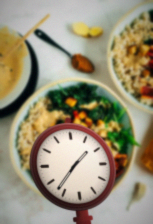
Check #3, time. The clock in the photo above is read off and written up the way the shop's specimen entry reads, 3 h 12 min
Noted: 1 h 37 min
